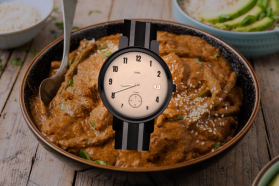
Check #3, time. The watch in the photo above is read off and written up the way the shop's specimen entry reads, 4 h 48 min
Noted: 8 h 41 min
